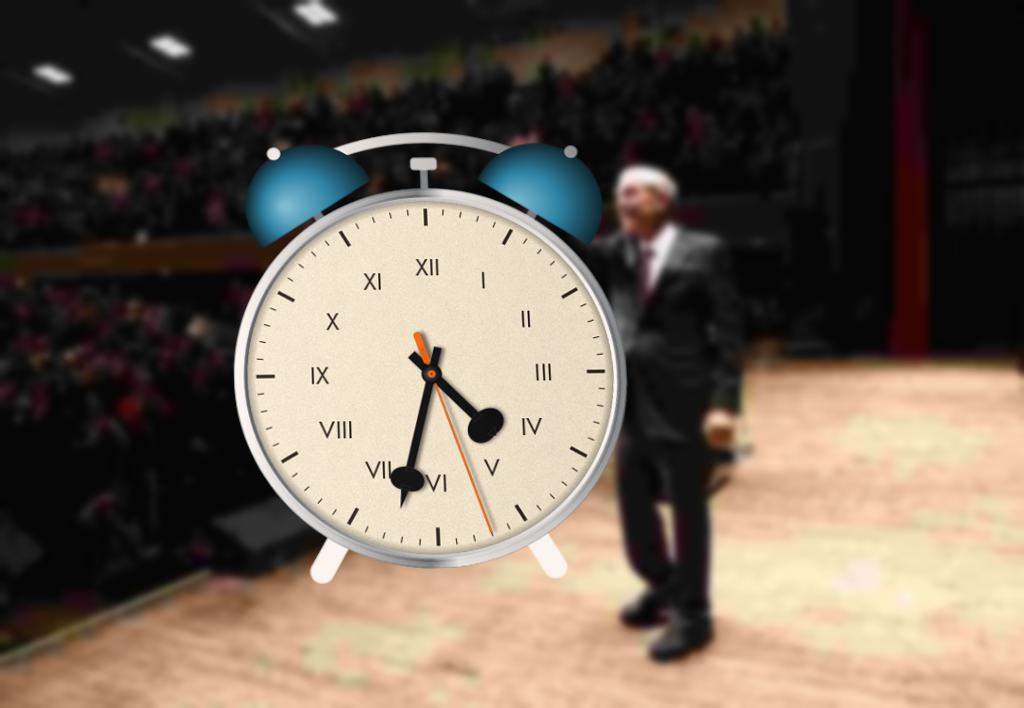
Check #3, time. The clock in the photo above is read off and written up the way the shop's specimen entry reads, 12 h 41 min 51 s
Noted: 4 h 32 min 27 s
